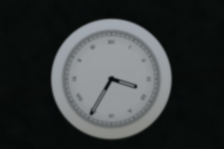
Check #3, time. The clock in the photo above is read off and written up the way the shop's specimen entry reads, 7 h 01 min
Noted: 3 h 35 min
